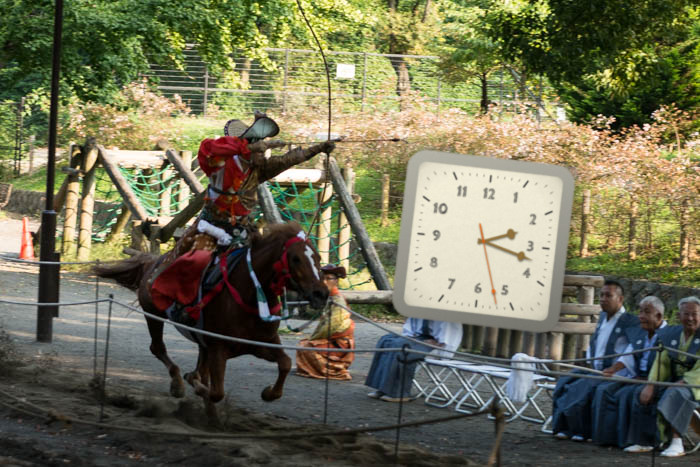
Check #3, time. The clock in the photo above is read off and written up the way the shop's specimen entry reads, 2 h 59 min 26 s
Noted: 2 h 17 min 27 s
